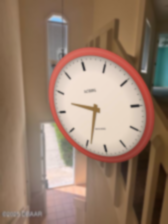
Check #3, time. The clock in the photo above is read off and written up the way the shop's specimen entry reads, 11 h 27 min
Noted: 9 h 34 min
